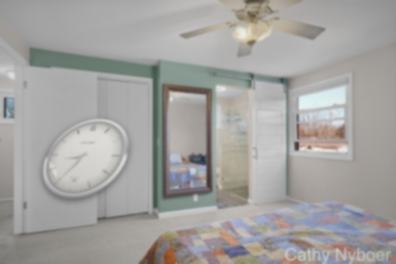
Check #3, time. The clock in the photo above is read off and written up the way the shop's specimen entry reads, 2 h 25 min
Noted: 8 h 35 min
